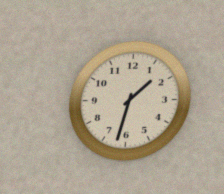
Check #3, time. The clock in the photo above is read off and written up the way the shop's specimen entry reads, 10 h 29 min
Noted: 1 h 32 min
